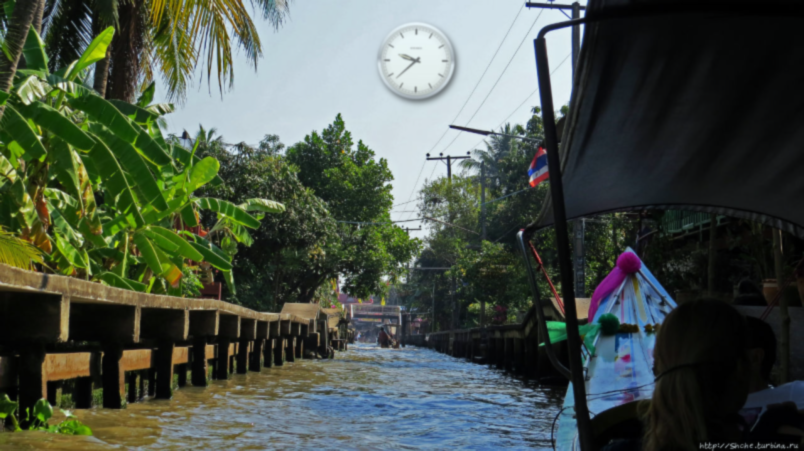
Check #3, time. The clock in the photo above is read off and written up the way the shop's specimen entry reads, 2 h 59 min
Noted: 9 h 38 min
